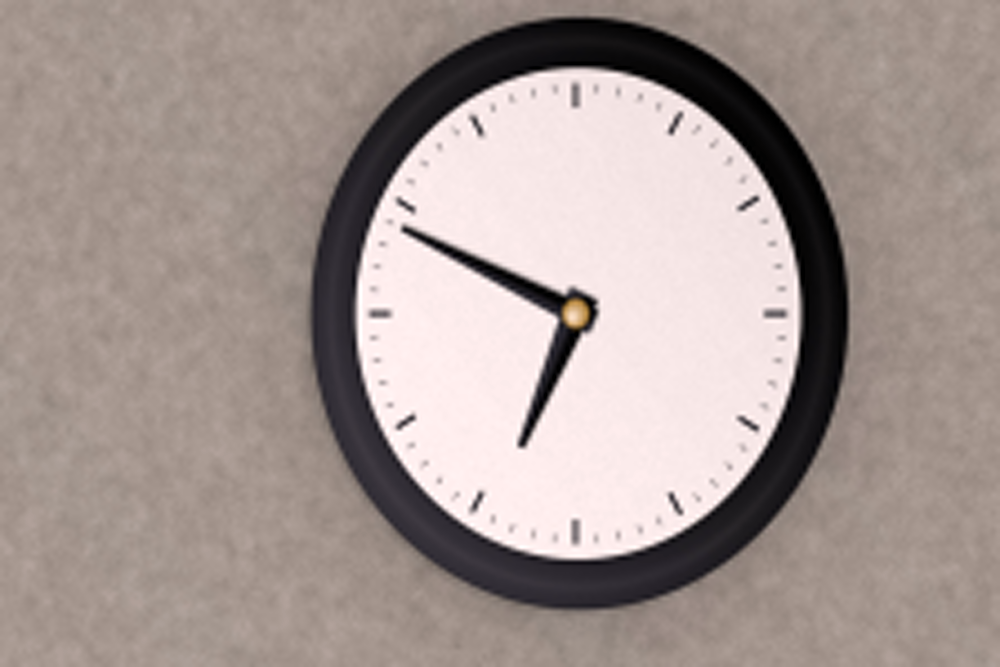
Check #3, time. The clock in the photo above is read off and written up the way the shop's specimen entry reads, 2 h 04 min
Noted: 6 h 49 min
